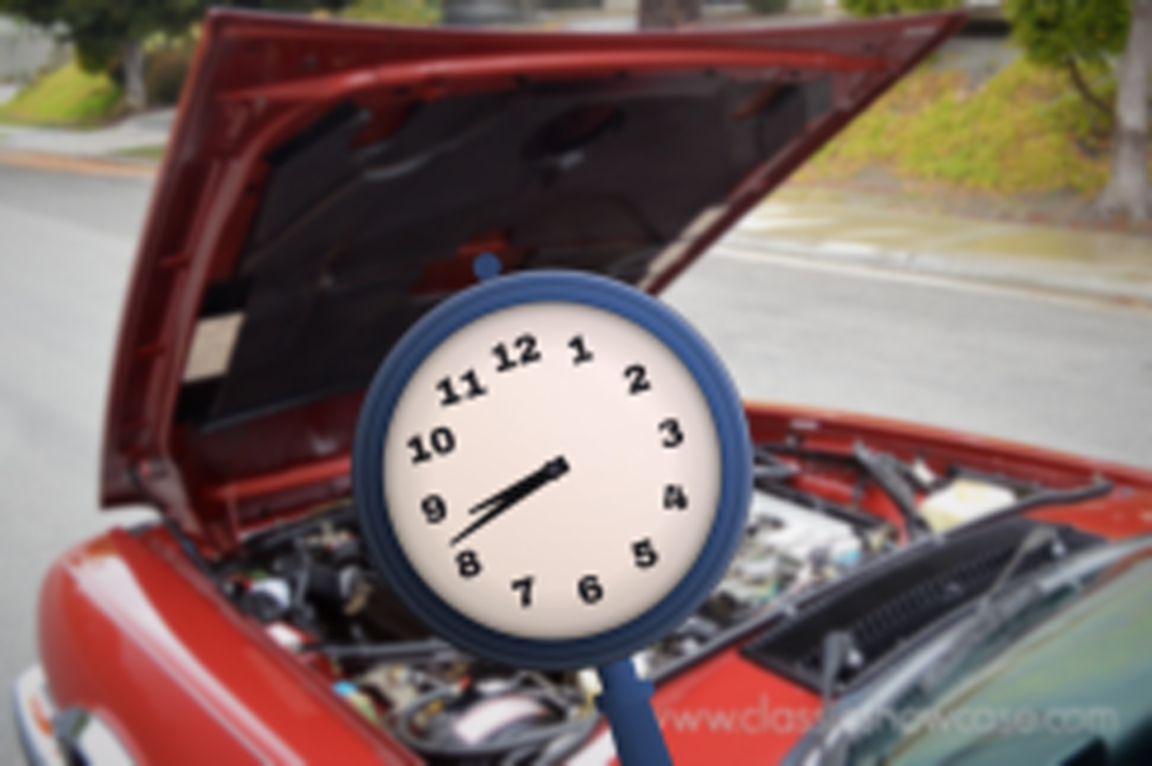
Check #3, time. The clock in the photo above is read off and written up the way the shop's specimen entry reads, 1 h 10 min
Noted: 8 h 42 min
